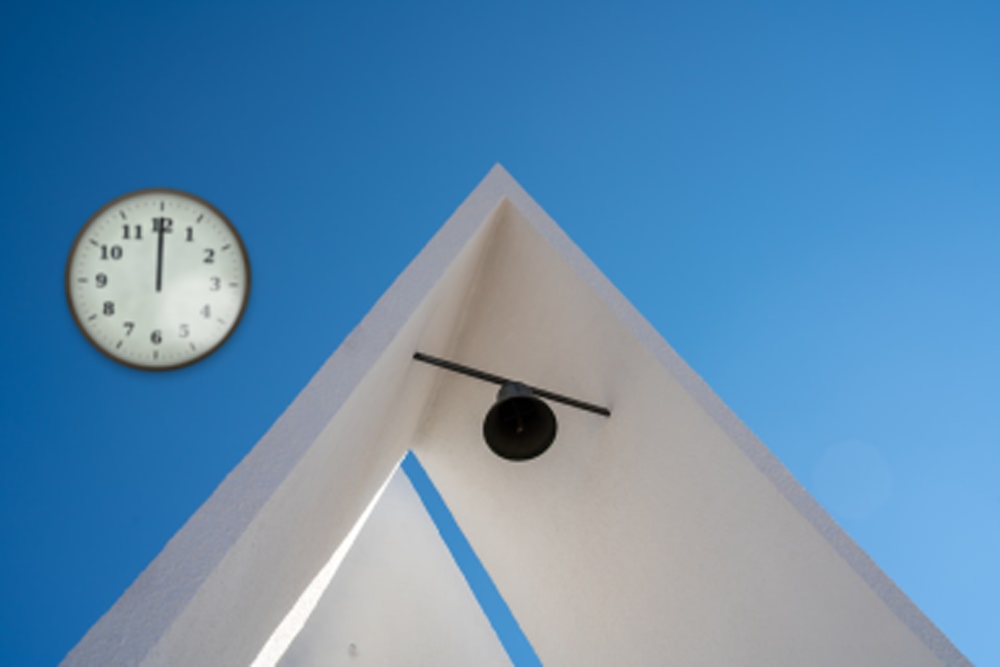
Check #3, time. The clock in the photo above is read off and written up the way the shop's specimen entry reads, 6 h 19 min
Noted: 12 h 00 min
